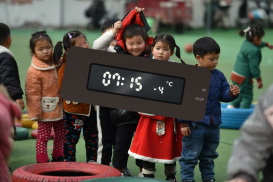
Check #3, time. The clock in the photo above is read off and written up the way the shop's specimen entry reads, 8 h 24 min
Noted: 7 h 15 min
